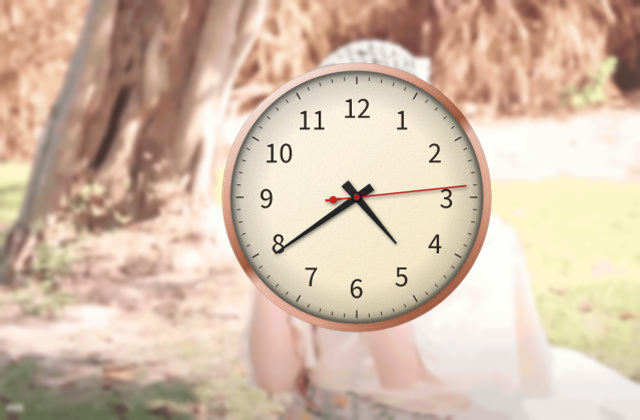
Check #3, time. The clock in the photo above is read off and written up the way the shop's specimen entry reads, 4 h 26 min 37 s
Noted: 4 h 39 min 14 s
